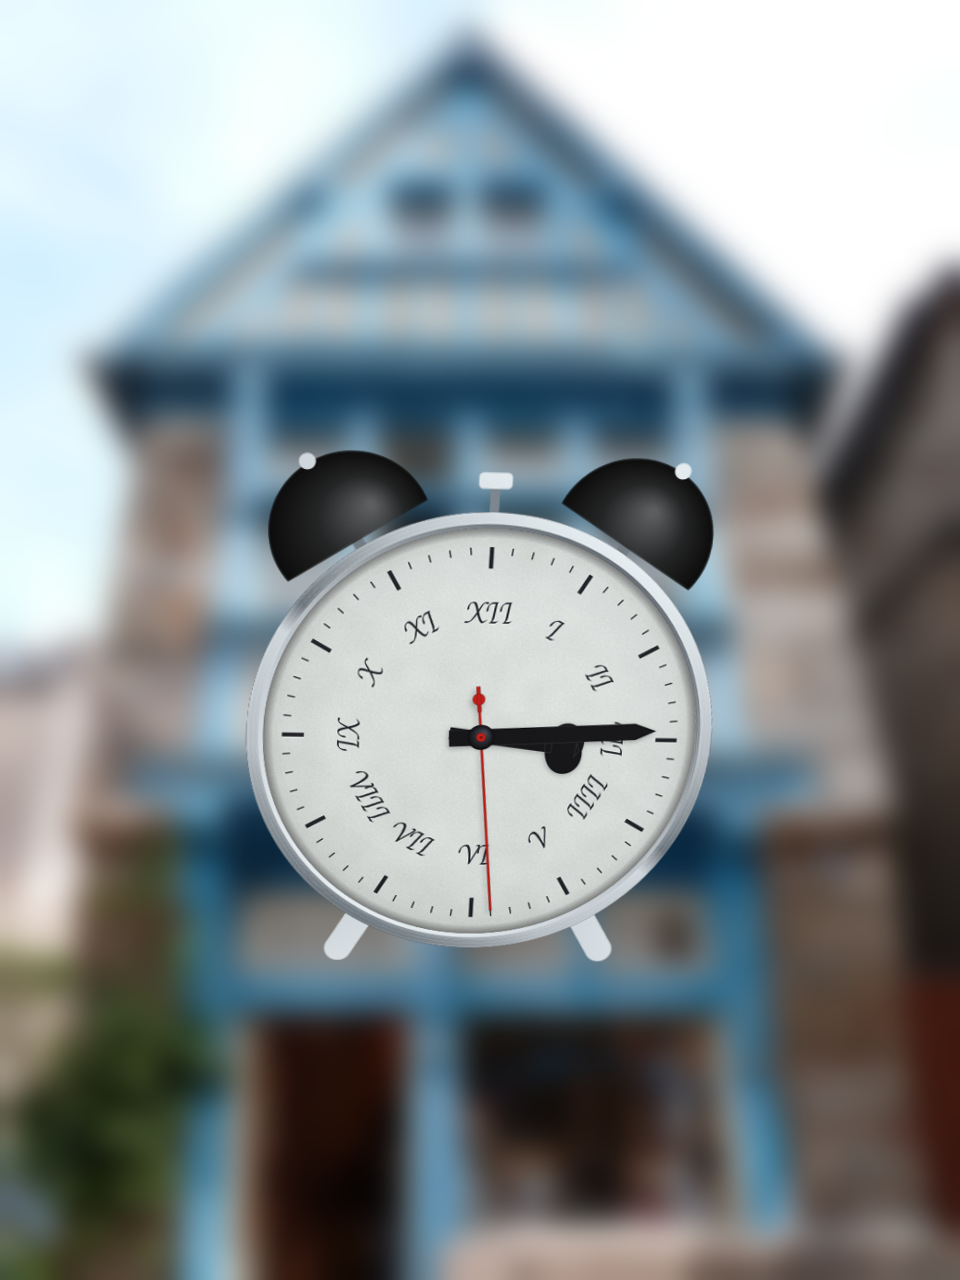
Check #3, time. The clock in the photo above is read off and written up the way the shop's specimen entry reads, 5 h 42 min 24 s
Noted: 3 h 14 min 29 s
